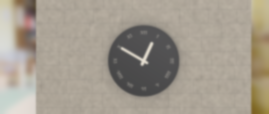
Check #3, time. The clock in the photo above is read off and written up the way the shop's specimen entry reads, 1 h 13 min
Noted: 12 h 50 min
